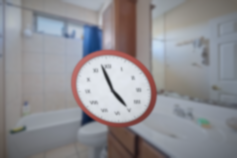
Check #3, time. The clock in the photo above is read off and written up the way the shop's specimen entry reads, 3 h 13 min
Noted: 4 h 58 min
